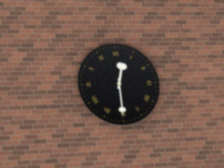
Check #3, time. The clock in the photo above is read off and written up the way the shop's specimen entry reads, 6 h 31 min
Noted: 12 h 30 min
